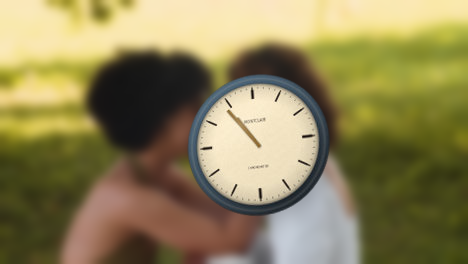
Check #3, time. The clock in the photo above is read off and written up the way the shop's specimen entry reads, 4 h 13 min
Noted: 10 h 54 min
